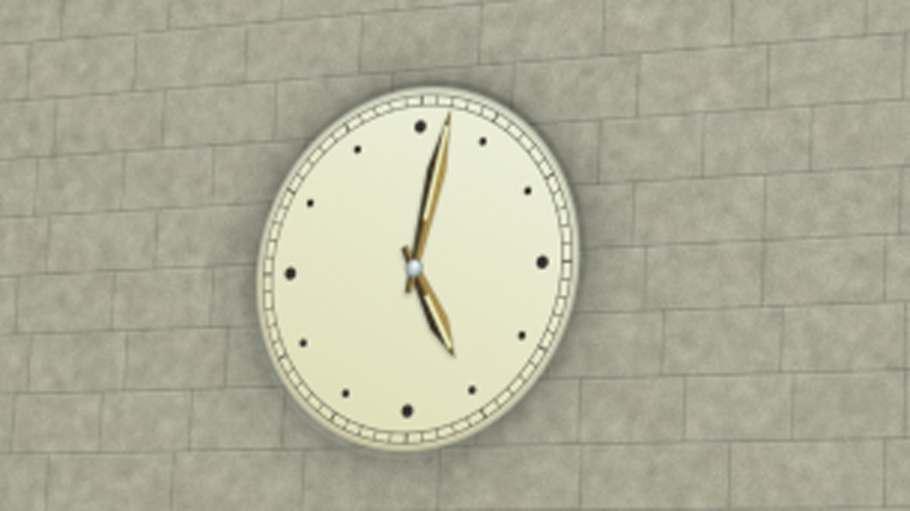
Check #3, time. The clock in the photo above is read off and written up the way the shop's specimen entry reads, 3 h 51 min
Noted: 5 h 02 min
